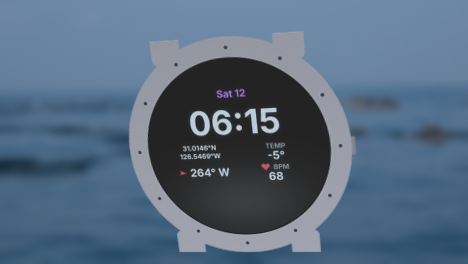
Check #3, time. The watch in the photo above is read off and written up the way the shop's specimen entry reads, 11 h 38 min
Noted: 6 h 15 min
